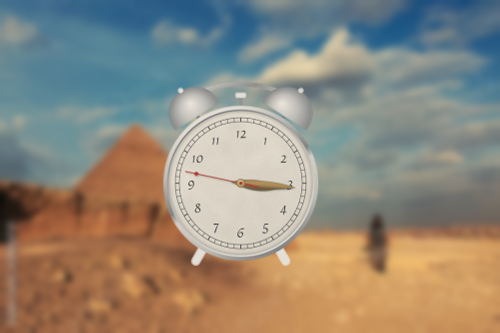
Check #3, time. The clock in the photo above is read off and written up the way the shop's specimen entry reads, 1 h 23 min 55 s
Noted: 3 h 15 min 47 s
